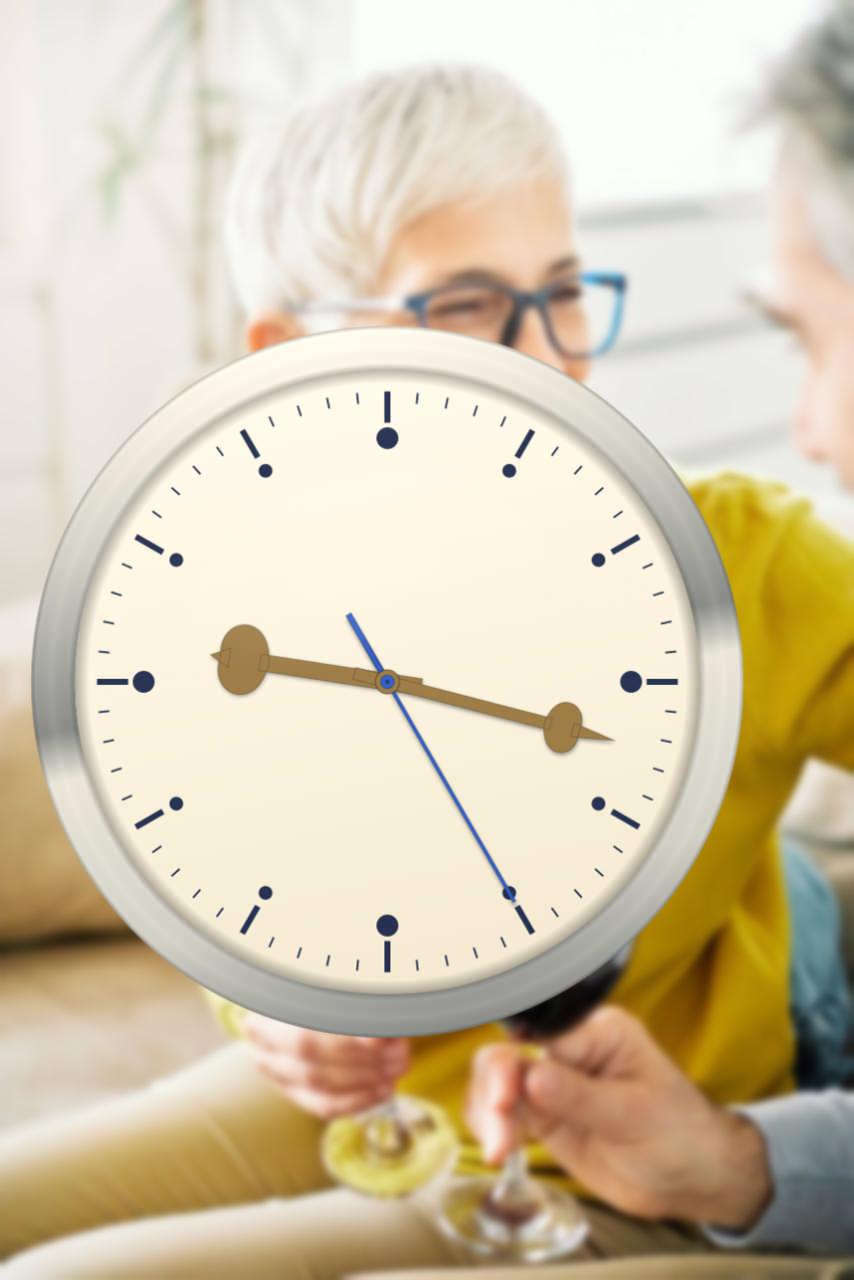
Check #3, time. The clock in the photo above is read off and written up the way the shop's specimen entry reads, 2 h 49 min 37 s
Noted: 9 h 17 min 25 s
